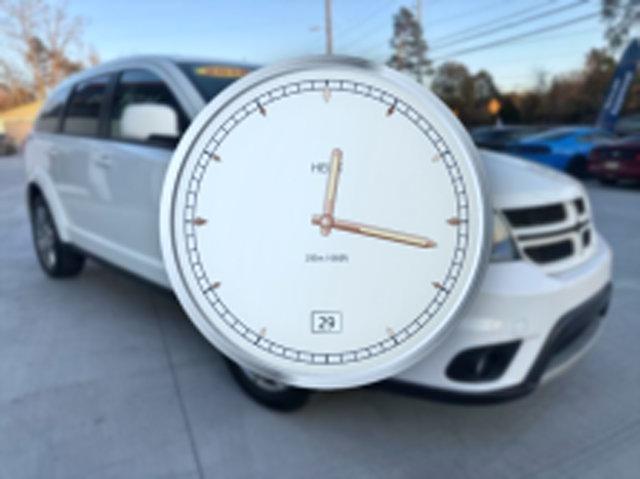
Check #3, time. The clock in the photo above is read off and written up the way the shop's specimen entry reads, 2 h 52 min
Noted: 12 h 17 min
